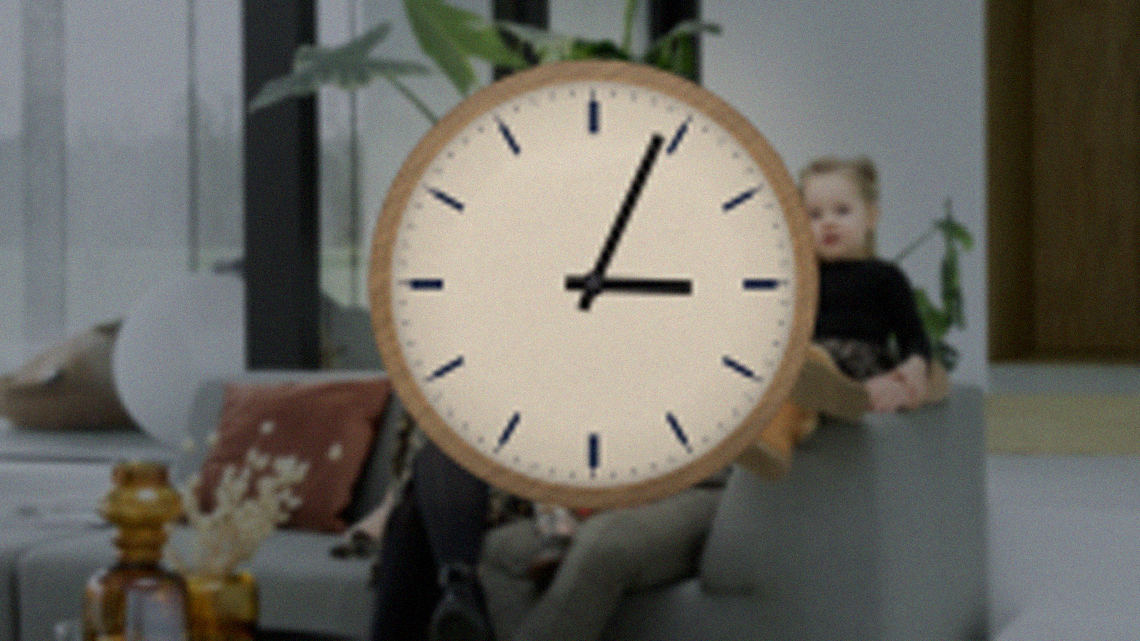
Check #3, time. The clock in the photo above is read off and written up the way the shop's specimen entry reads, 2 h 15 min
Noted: 3 h 04 min
